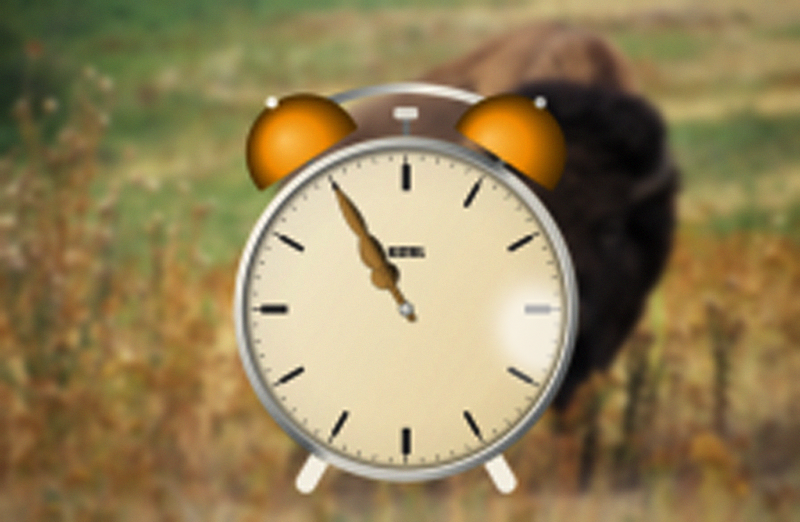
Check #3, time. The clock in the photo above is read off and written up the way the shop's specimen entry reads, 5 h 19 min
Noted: 10 h 55 min
